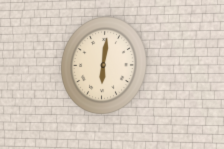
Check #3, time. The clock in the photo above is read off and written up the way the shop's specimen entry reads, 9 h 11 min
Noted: 6 h 01 min
